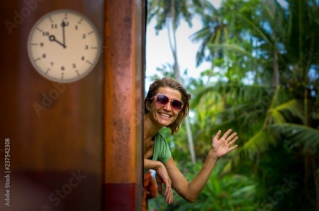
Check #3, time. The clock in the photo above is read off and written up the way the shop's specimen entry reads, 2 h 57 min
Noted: 9 h 59 min
